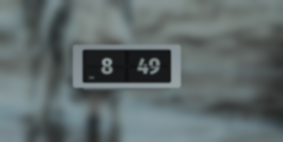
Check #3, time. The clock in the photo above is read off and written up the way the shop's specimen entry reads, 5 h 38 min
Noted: 8 h 49 min
